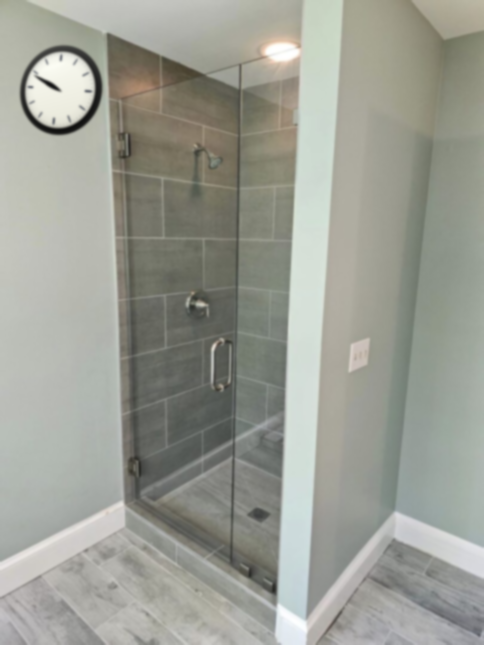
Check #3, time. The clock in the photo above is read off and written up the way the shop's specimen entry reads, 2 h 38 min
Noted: 9 h 49 min
